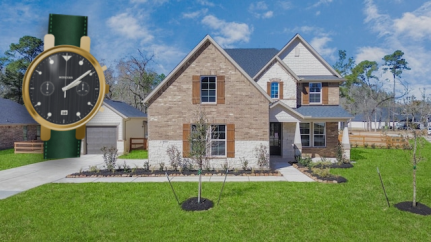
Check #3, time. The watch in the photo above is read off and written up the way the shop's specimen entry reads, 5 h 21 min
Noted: 2 h 09 min
